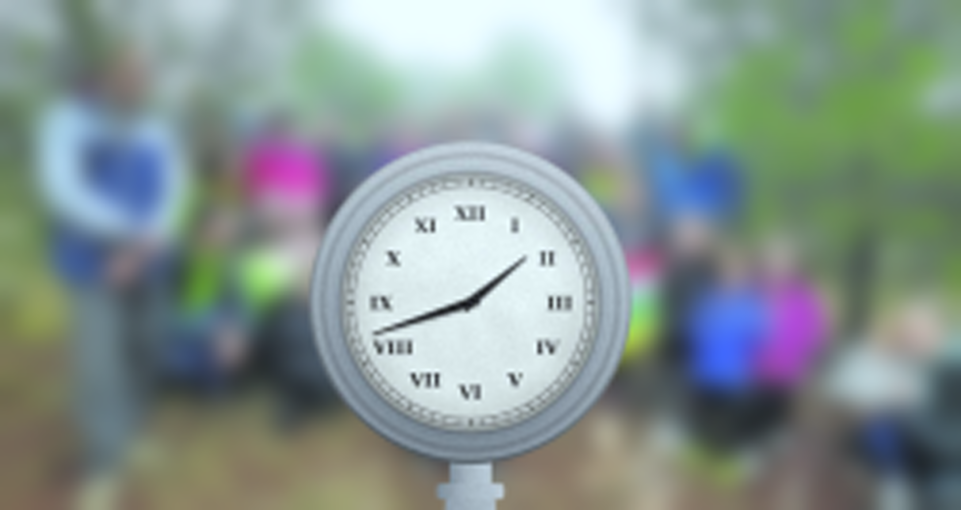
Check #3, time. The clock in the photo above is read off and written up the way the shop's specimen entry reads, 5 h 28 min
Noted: 1 h 42 min
